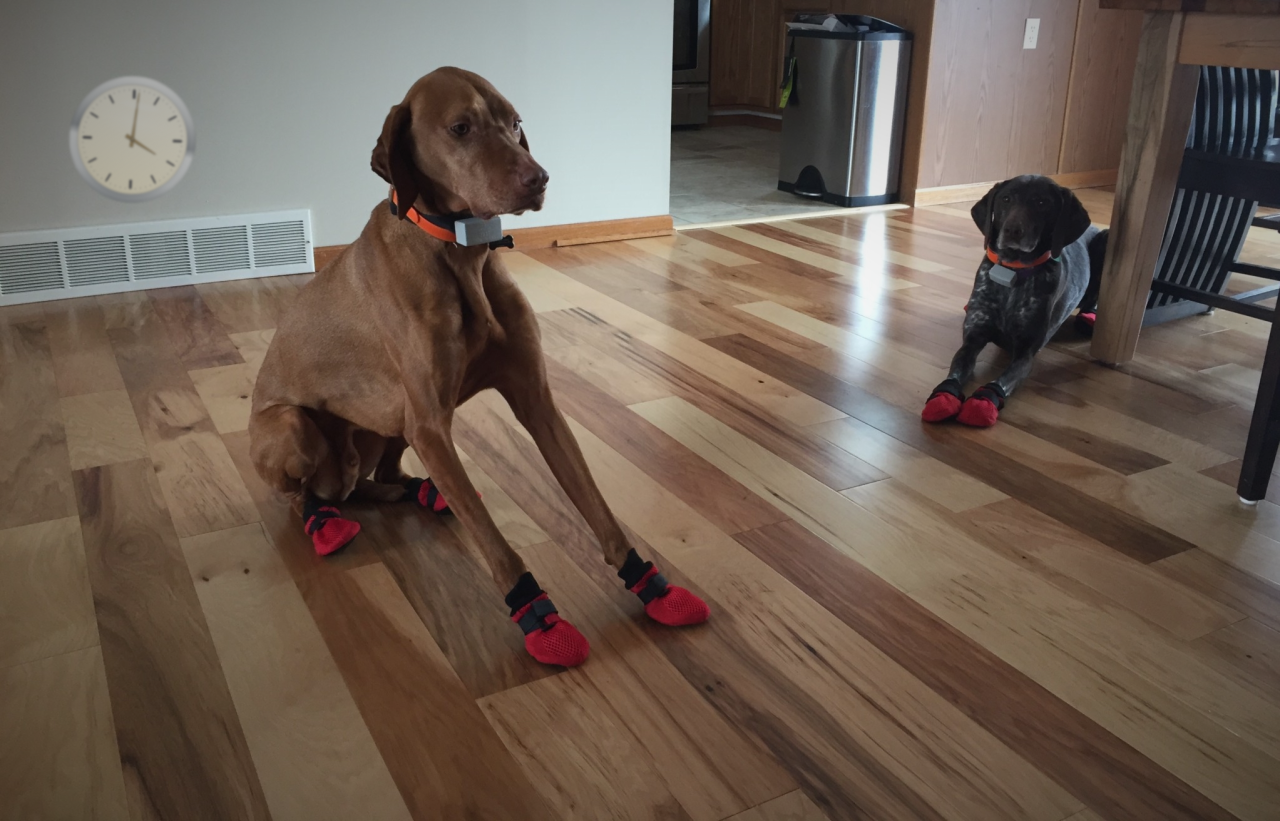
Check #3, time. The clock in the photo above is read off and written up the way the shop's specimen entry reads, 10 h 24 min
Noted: 4 h 01 min
